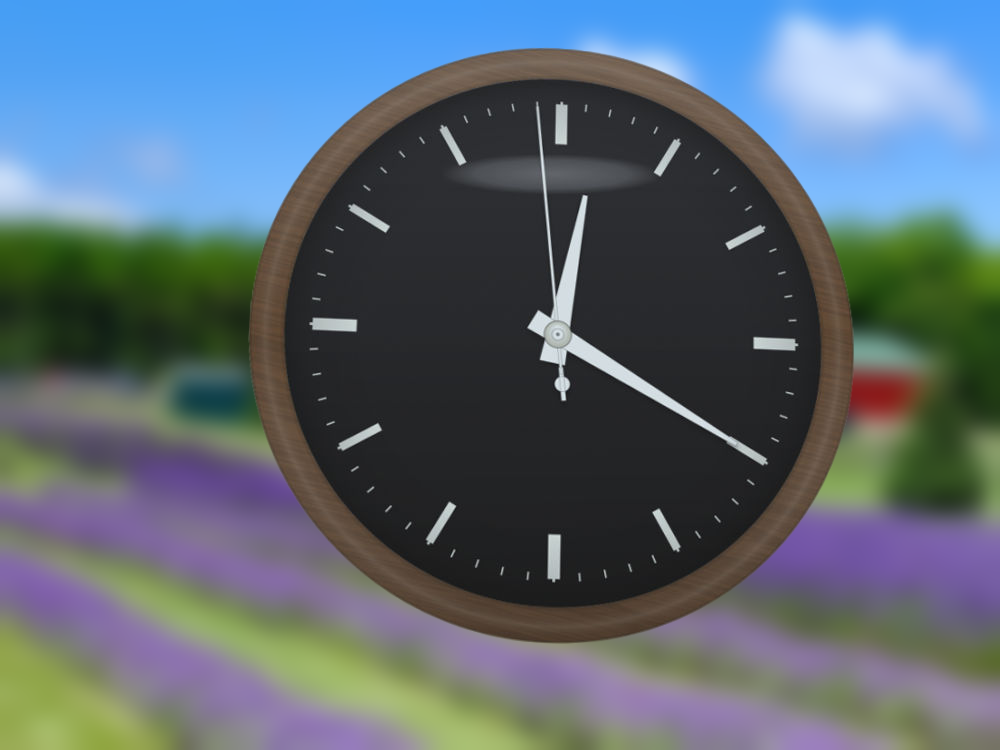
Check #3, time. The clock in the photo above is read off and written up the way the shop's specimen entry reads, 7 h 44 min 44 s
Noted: 12 h 19 min 59 s
